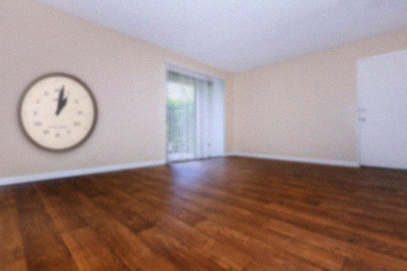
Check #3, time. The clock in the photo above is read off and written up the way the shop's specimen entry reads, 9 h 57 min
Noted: 1 h 02 min
